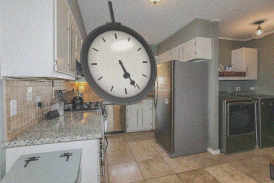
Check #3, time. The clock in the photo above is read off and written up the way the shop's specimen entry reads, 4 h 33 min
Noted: 5 h 26 min
